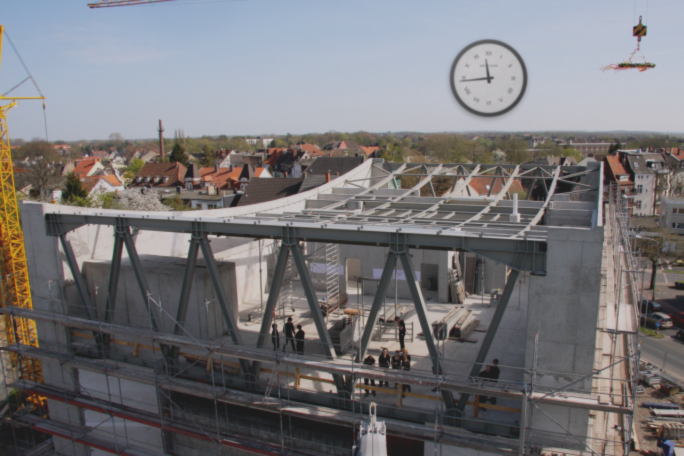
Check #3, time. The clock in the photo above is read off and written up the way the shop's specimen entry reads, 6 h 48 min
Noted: 11 h 44 min
